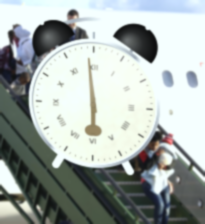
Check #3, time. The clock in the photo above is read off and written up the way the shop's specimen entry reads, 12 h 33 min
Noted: 5 h 59 min
